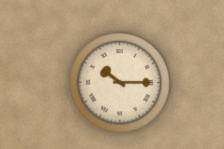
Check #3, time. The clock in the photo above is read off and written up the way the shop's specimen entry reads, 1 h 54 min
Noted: 10 h 15 min
